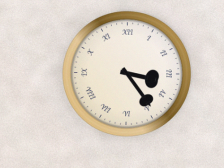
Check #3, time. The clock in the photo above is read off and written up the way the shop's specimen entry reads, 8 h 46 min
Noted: 3 h 24 min
